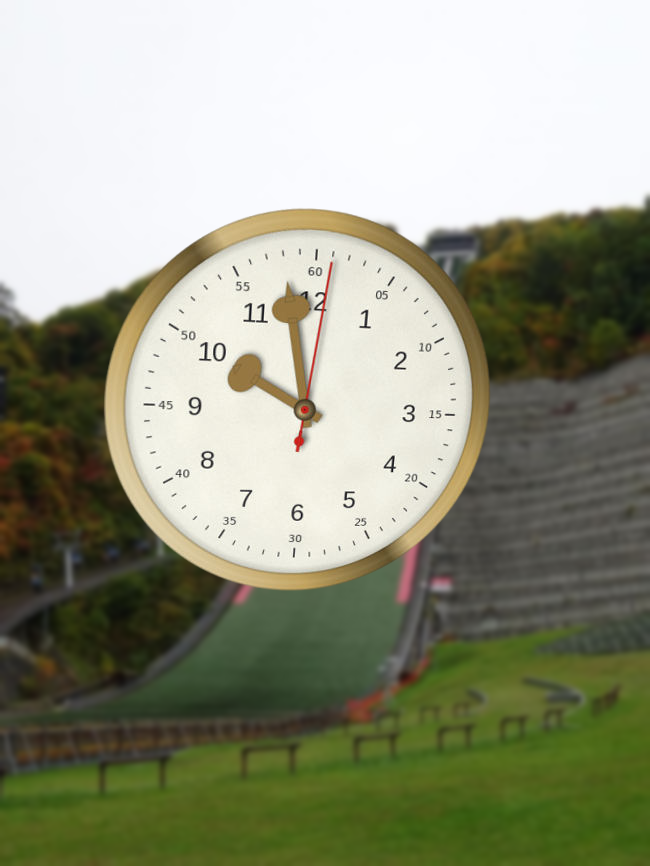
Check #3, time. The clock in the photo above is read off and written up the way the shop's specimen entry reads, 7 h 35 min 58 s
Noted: 9 h 58 min 01 s
